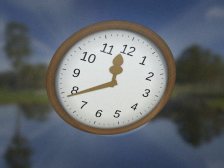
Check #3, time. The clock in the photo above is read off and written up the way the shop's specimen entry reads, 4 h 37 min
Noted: 11 h 39 min
